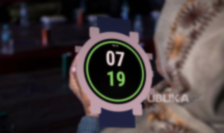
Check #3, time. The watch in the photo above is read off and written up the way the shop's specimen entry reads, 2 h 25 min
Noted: 7 h 19 min
